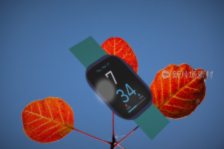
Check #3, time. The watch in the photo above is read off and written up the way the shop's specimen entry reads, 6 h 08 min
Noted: 7 h 34 min
